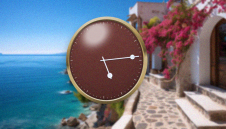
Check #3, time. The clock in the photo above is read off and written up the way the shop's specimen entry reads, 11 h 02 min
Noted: 5 h 14 min
